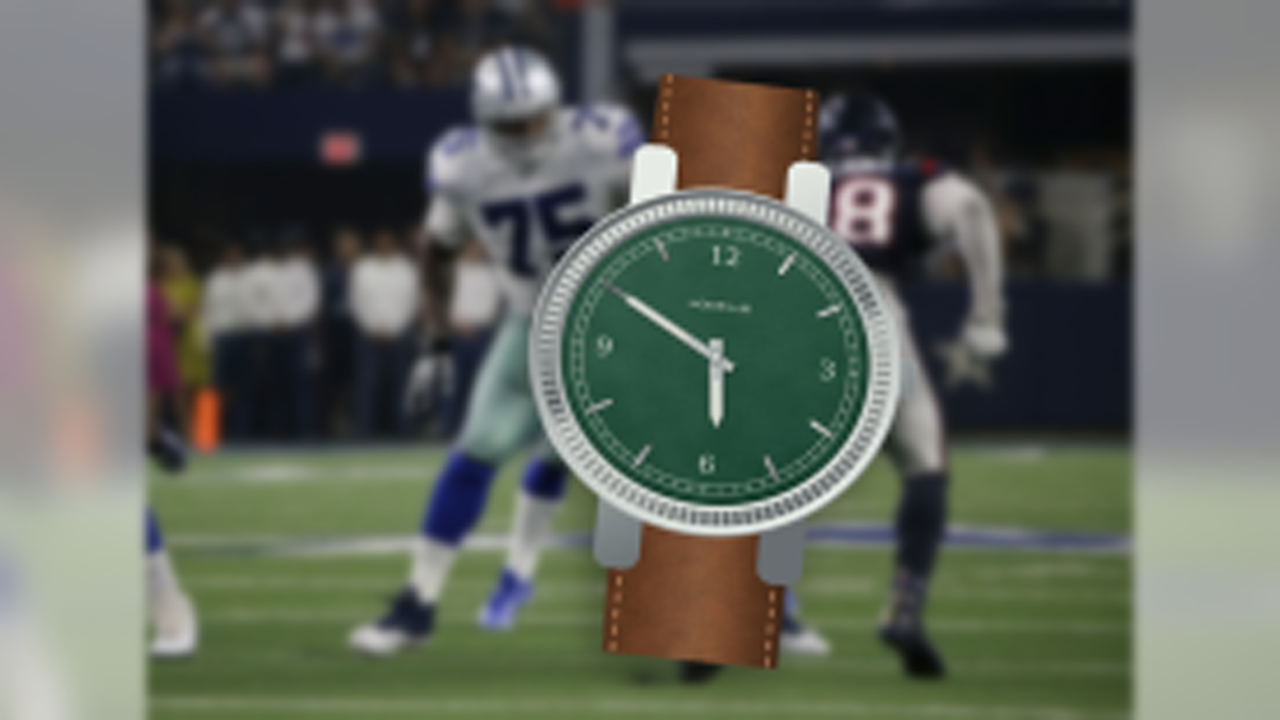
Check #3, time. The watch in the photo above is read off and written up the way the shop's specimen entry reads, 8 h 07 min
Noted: 5 h 50 min
